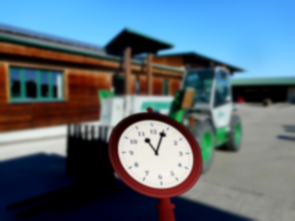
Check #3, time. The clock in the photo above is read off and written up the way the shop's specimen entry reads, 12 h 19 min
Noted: 11 h 04 min
